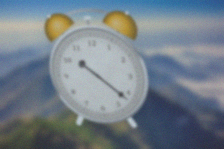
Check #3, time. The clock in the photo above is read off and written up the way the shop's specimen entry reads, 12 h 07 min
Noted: 10 h 22 min
